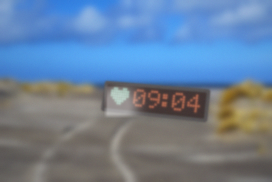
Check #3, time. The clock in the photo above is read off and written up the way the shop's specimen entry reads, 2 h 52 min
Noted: 9 h 04 min
